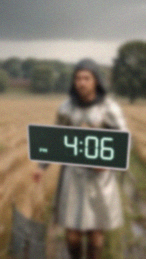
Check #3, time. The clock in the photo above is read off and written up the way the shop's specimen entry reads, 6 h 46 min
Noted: 4 h 06 min
